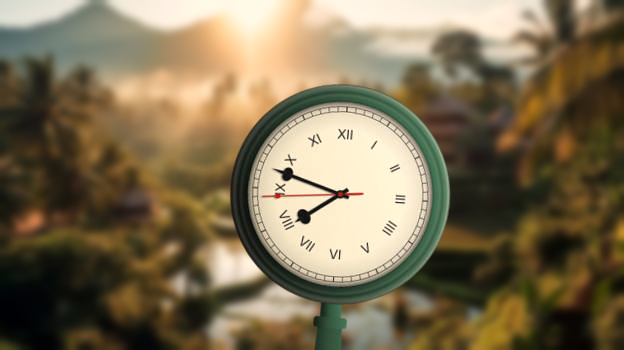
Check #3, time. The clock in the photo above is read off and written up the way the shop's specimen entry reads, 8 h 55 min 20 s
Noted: 7 h 47 min 44 s
